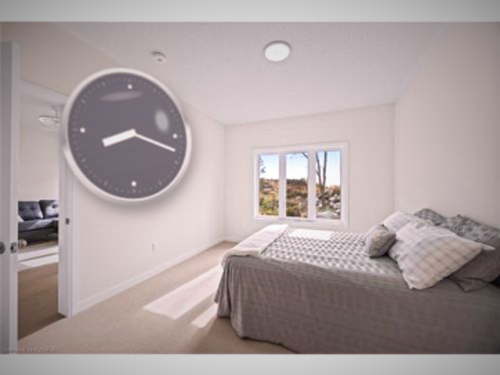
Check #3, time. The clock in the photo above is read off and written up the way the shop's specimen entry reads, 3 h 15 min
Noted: 8 h 18 min
